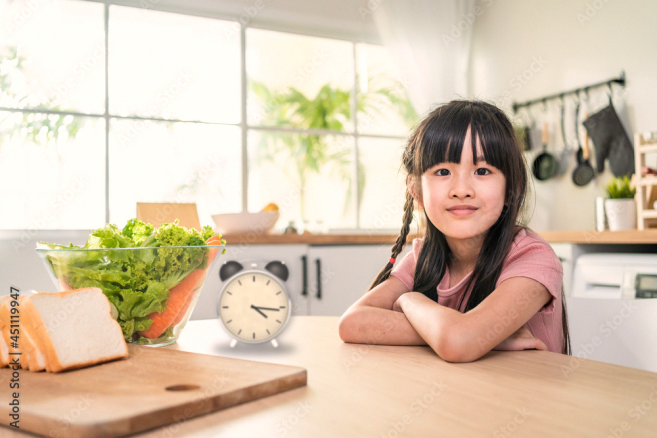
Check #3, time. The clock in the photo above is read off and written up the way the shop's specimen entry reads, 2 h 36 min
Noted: 4 h 16 min
